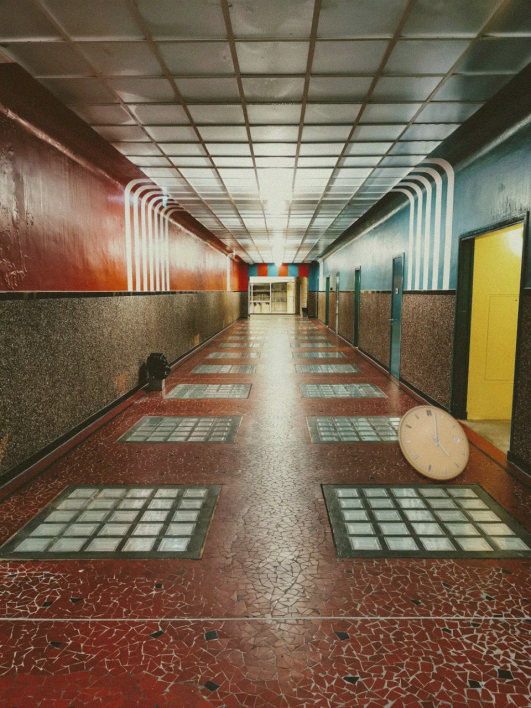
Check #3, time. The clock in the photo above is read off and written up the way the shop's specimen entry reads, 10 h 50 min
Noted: 5 h 02 min
